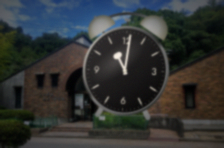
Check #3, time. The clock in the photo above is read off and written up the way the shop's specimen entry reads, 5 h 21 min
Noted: 11 h 01 min
